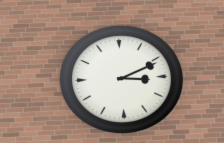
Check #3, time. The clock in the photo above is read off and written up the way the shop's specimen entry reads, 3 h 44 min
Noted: 3 h 11 min
